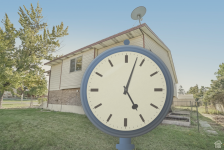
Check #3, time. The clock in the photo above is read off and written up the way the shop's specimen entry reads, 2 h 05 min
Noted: 5 h 03 min
